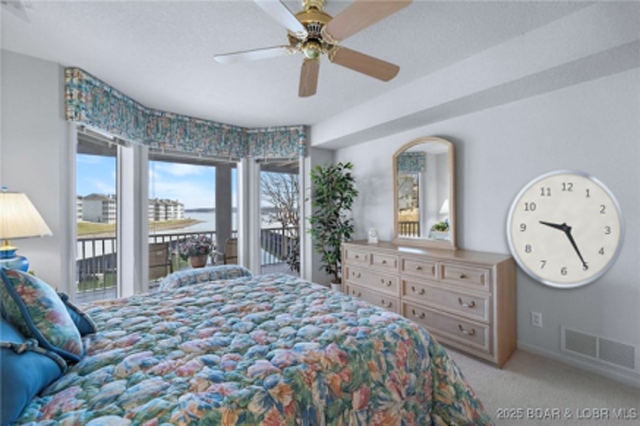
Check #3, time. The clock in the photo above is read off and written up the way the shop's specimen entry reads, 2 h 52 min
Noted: 9 h 25 min
